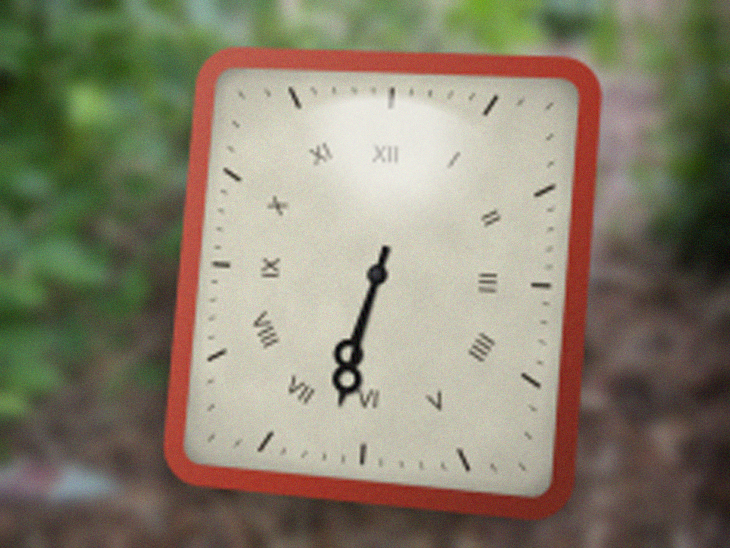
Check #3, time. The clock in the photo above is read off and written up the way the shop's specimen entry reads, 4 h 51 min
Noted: 6 h 32 min
